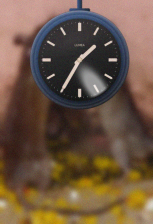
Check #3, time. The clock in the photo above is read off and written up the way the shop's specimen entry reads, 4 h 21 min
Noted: 1 h 35 min
